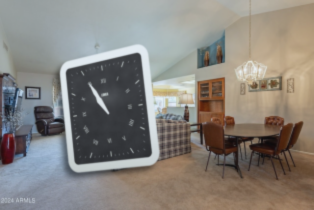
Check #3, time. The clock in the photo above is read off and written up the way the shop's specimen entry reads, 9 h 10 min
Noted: 10 h 55 min
